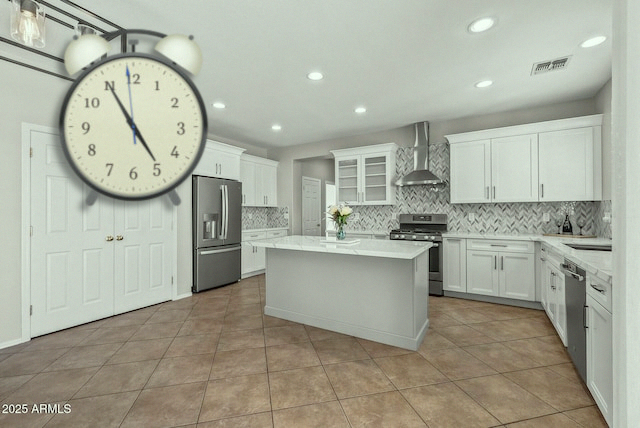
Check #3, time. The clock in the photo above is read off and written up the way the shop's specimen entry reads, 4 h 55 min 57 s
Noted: 4 h 54 min 59 s
